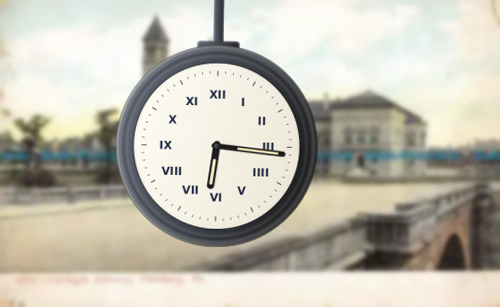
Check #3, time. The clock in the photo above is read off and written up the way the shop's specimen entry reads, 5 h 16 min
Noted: 6 h 16 min
